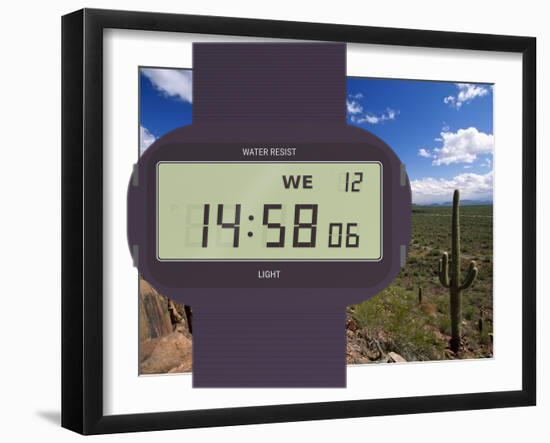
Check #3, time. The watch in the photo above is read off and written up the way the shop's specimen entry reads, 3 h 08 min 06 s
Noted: 14 h 58 min 06 s
